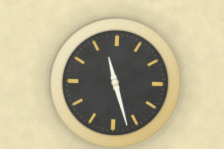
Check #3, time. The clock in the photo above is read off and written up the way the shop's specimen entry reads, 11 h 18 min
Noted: 11 h 27 min
